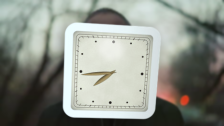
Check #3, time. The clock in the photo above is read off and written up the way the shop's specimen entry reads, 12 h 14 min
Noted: 7 h 44 min
